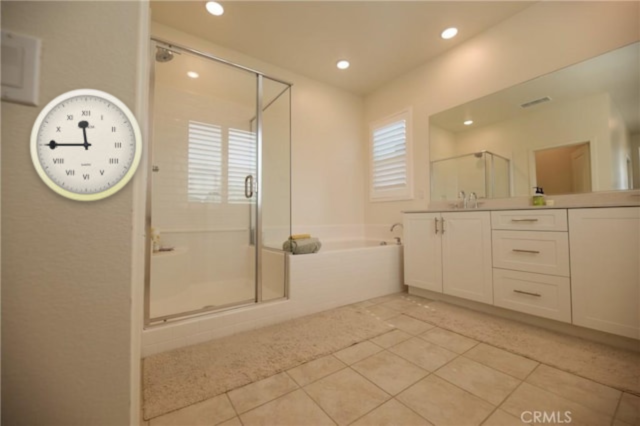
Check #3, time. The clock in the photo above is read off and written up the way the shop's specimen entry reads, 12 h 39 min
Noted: 11 h 45 min
